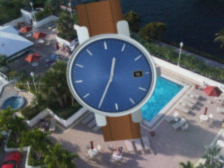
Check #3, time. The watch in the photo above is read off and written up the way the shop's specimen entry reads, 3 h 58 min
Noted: 12 h 35 min
